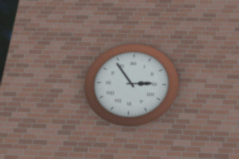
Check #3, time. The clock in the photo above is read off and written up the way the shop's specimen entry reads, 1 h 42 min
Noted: 2 h 54 min
